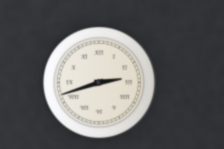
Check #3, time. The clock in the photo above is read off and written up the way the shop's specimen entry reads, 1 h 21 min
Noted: 2 h 42 min
